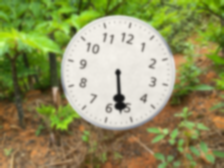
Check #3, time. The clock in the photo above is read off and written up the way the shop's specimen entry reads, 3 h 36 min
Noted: 5 h 27 min
